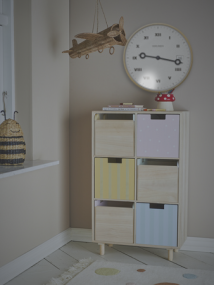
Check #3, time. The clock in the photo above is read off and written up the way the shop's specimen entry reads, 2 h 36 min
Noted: 9 h 17 min
